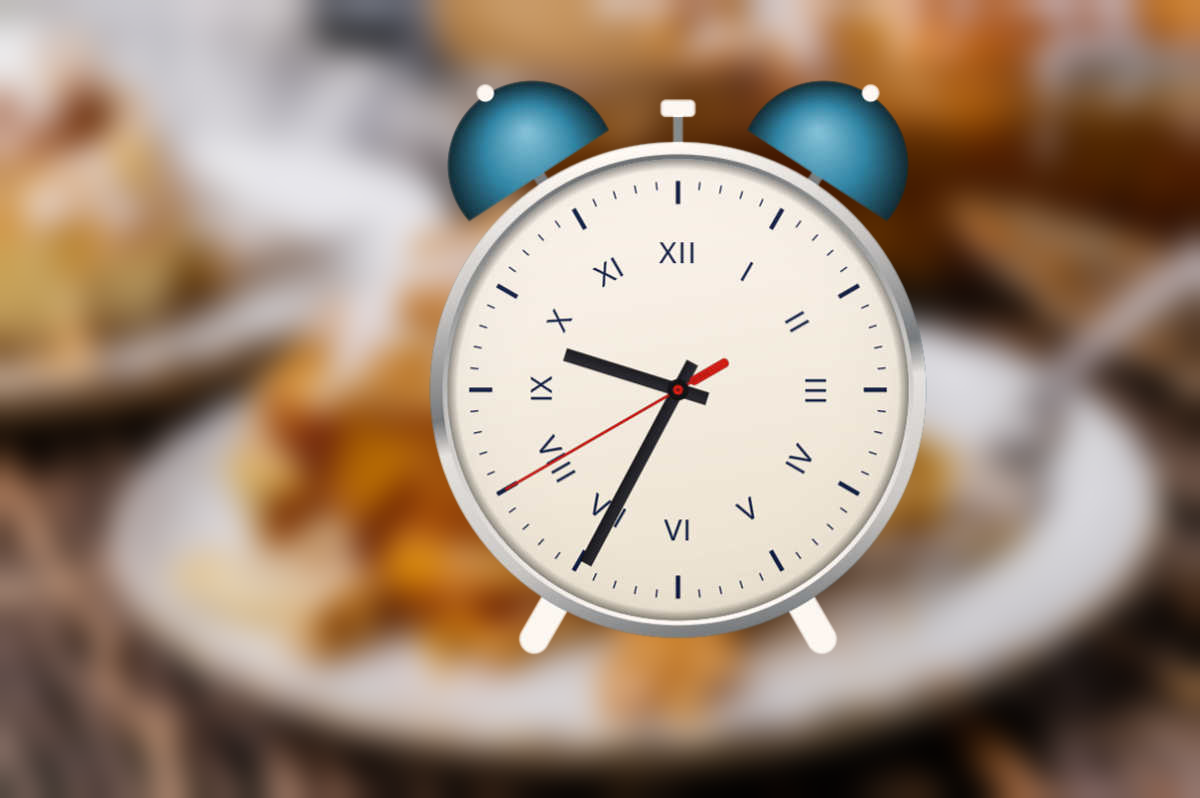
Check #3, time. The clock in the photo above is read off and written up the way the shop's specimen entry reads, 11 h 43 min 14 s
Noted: 9 h 34 min 40 s
